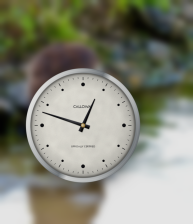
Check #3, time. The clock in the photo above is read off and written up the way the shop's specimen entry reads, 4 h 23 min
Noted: 12 h 48 min
